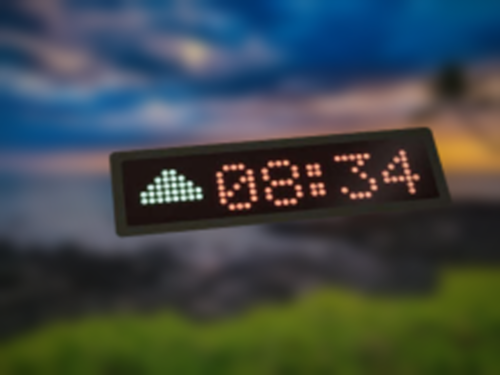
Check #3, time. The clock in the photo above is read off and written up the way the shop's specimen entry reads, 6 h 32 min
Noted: 8 h 34 min
